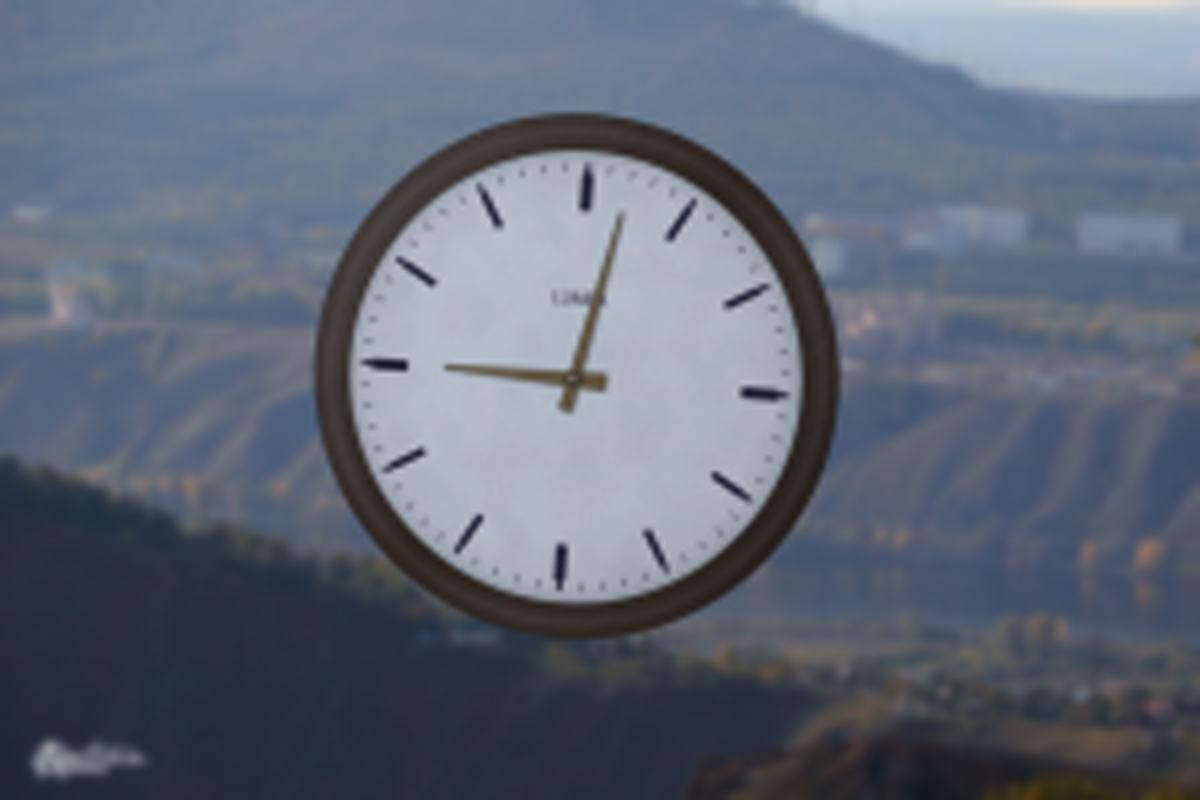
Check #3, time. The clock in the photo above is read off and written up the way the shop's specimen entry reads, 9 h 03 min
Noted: 9 h 02 min
